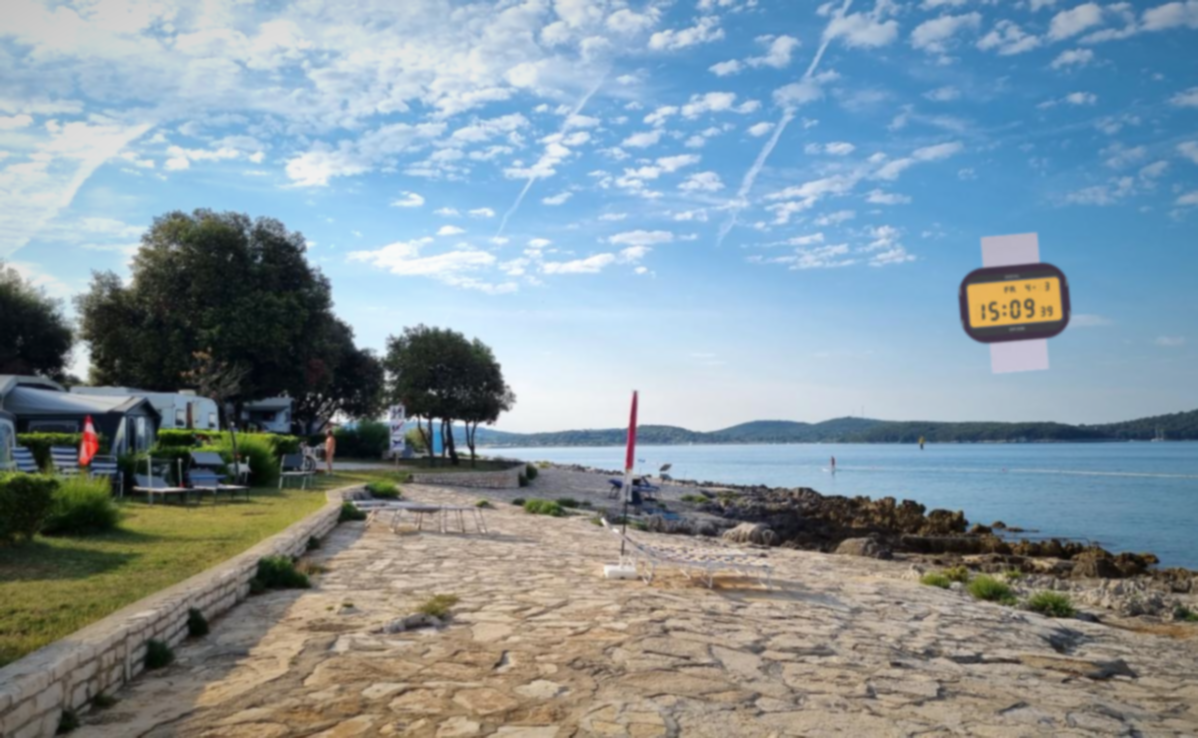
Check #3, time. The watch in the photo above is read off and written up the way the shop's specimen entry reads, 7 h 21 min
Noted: 15 h 09 min
